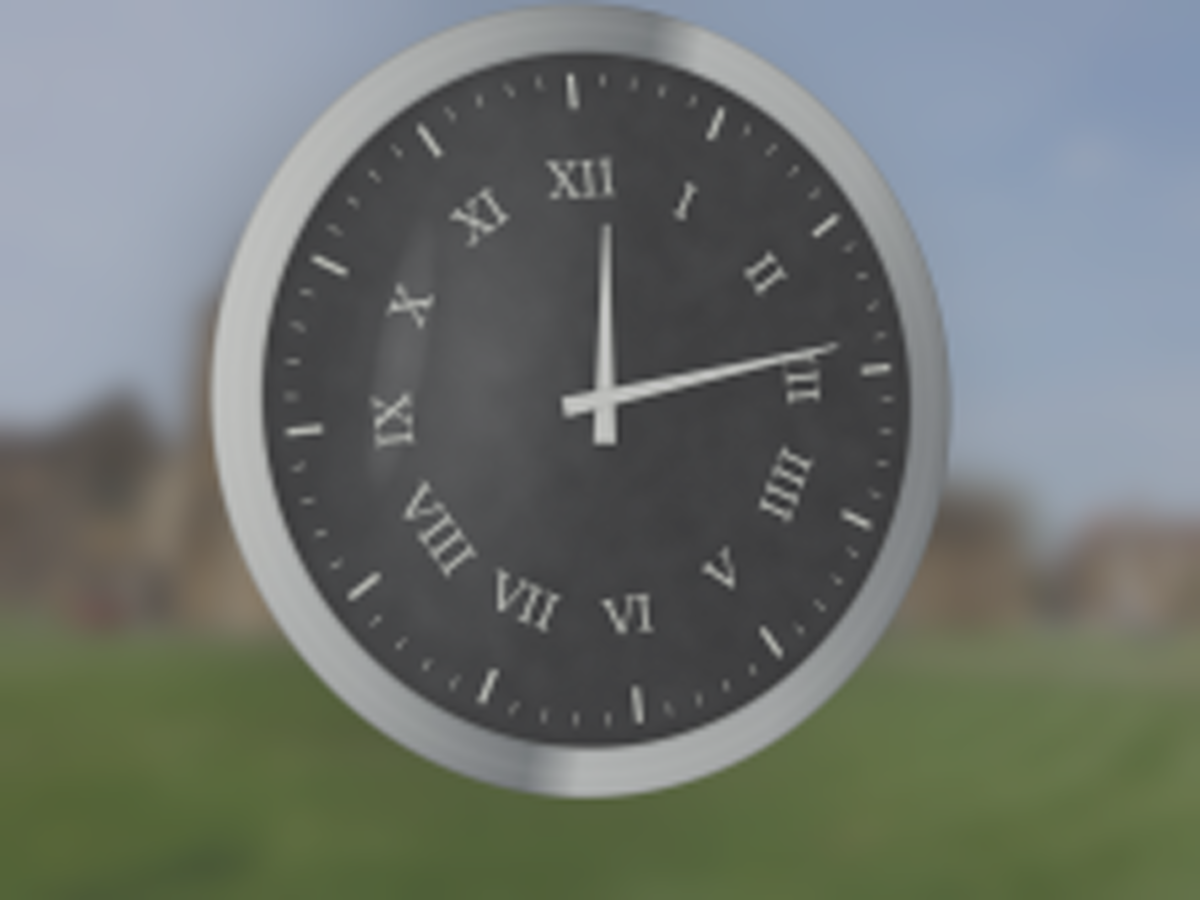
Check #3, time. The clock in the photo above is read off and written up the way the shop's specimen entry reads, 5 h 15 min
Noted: 12 h 14 min
